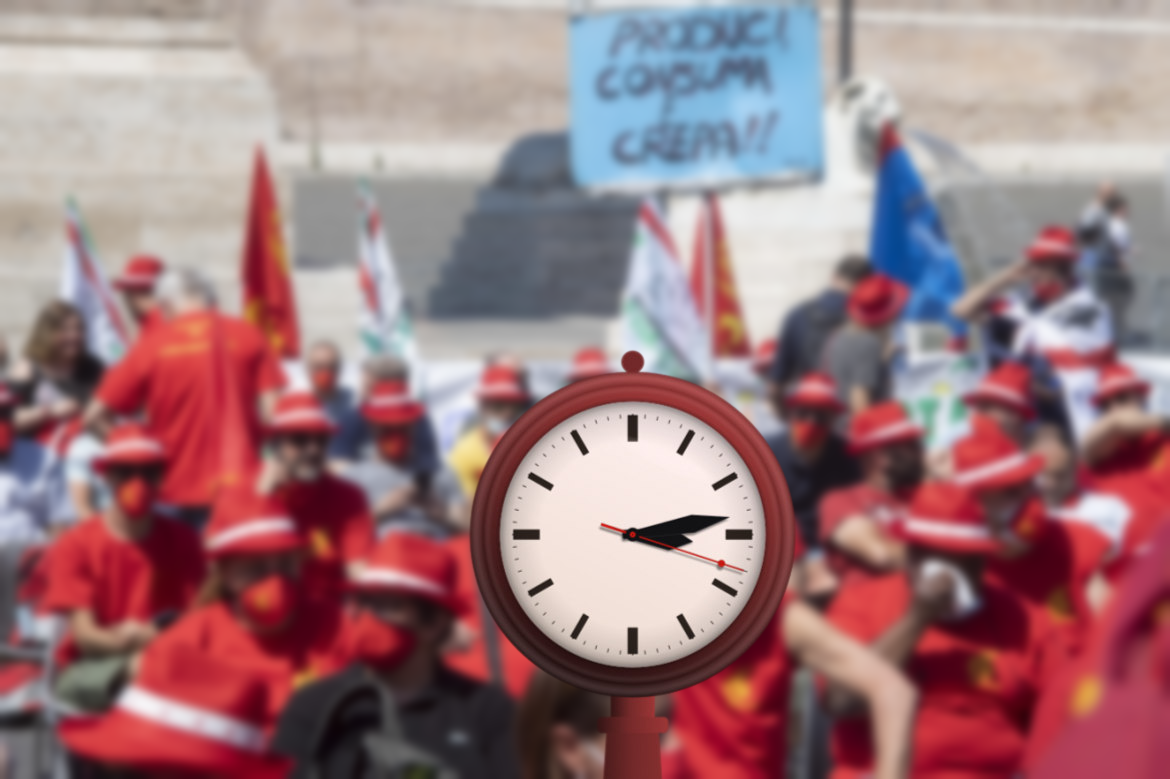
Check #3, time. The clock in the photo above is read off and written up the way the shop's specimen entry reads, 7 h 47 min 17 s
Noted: 3 h 13 min 18 s
